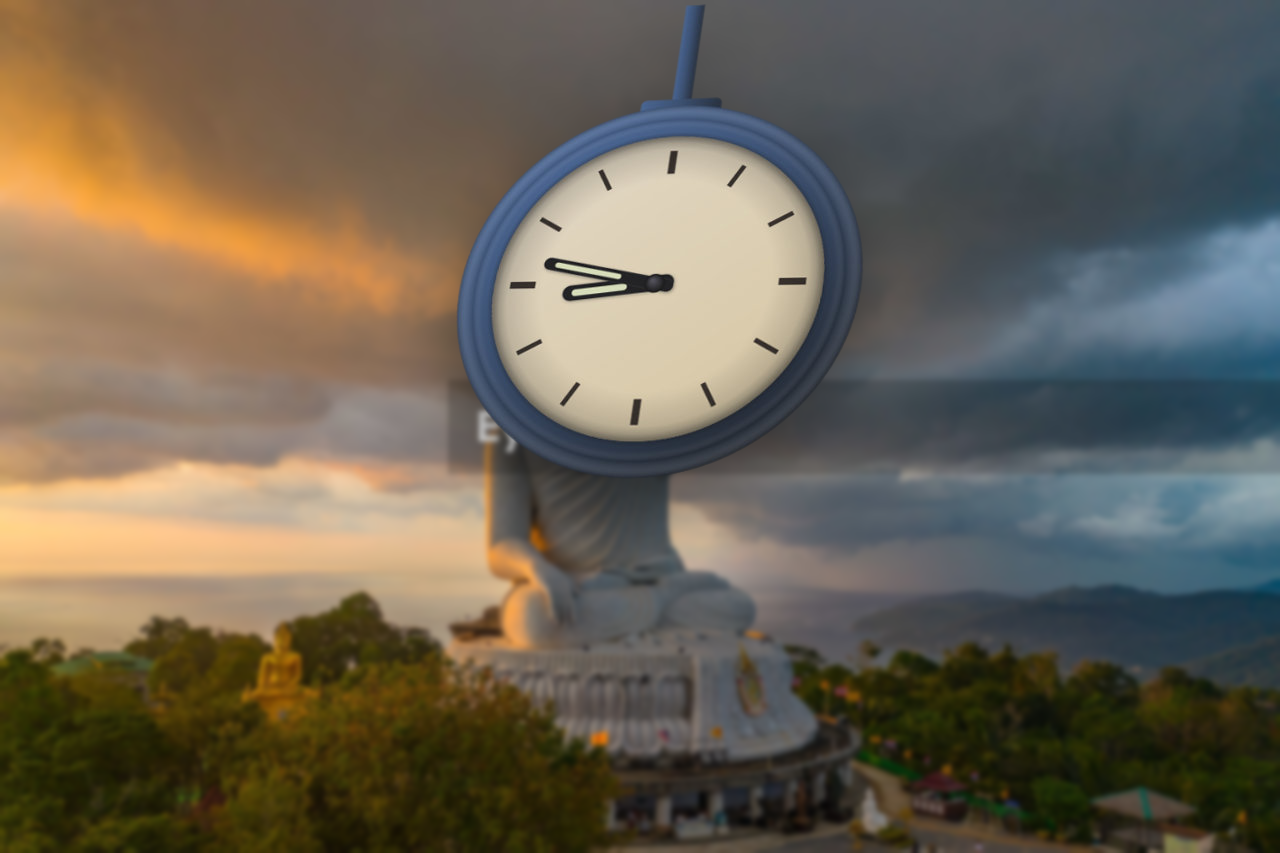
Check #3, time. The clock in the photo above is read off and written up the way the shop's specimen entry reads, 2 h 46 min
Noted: 8 h 47 min
